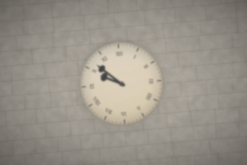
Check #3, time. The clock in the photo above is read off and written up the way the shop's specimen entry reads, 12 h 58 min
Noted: 9 h 52 min
